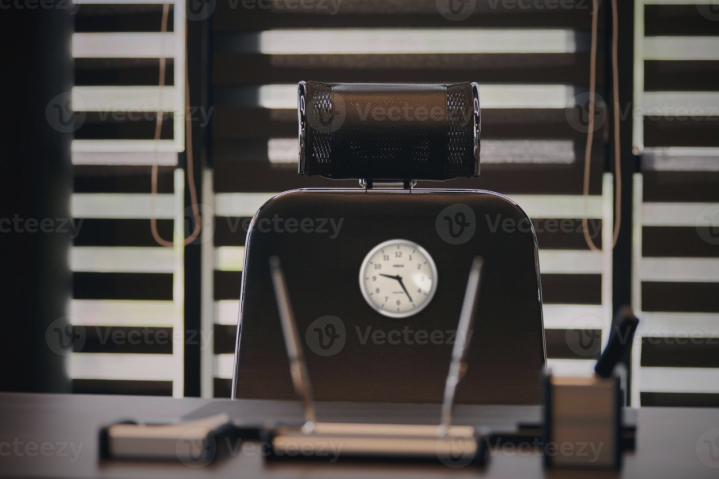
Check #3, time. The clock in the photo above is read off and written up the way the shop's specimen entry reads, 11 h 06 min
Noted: 9 h 25 min
